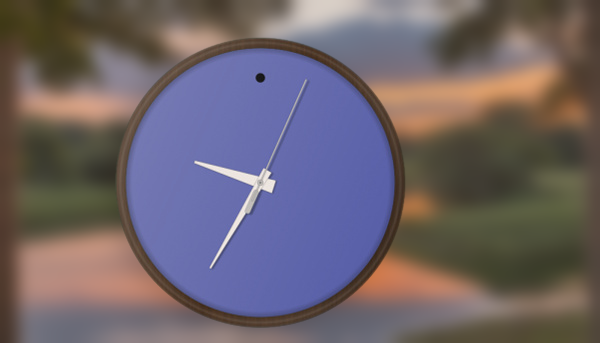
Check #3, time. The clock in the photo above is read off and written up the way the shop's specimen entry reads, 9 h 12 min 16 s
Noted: 9 h 35 min 04 s
